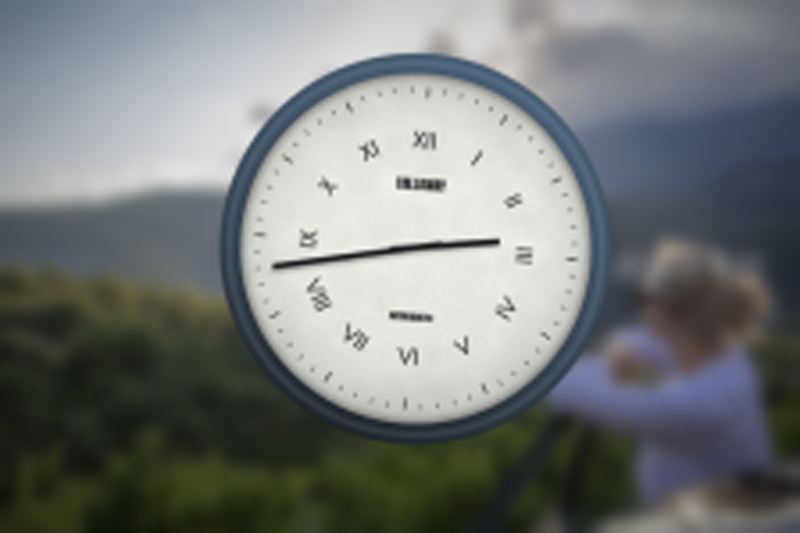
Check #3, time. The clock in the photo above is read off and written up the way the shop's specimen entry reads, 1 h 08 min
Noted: 2 h 43 min
